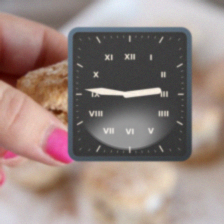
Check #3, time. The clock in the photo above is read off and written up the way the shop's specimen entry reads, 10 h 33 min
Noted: 2 h 46 min
